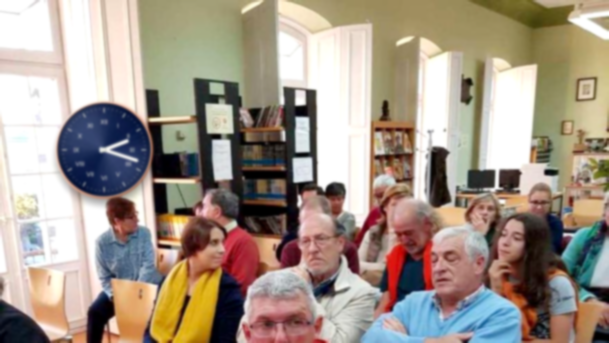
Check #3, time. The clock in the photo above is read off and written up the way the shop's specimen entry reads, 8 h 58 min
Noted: 2 h 18 min
